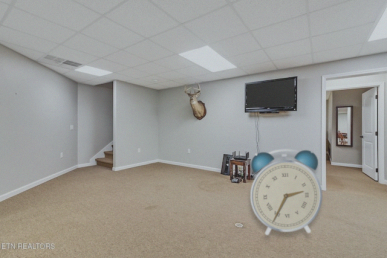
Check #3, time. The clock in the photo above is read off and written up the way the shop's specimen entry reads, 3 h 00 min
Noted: 2 h 35 min
